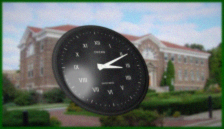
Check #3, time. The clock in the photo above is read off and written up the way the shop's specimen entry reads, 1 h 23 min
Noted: 3 h 11 min
